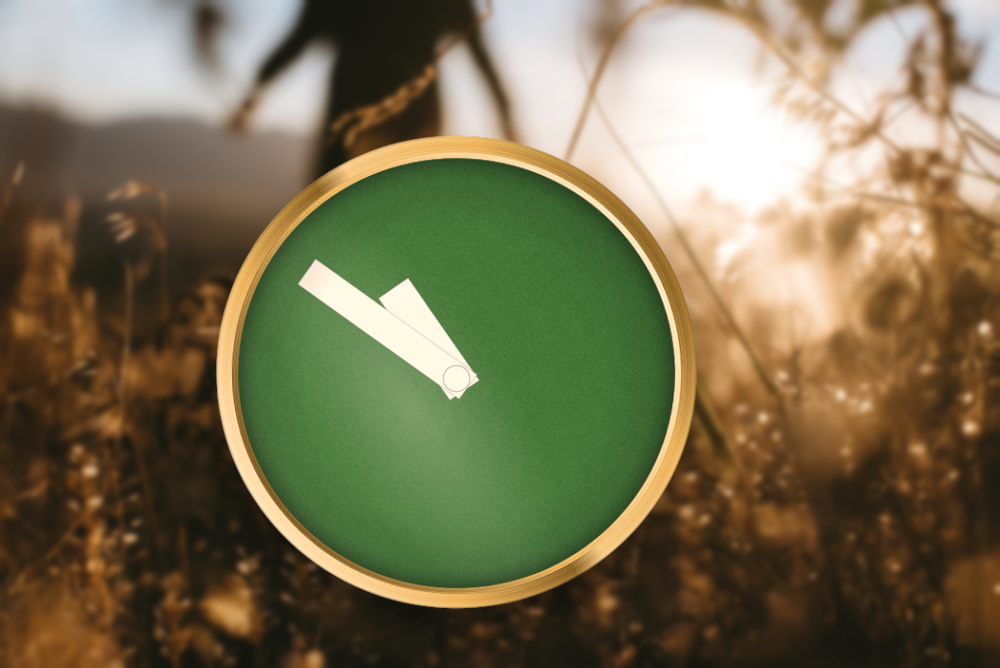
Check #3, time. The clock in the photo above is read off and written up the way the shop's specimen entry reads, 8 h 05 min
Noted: 10 h 51 min
